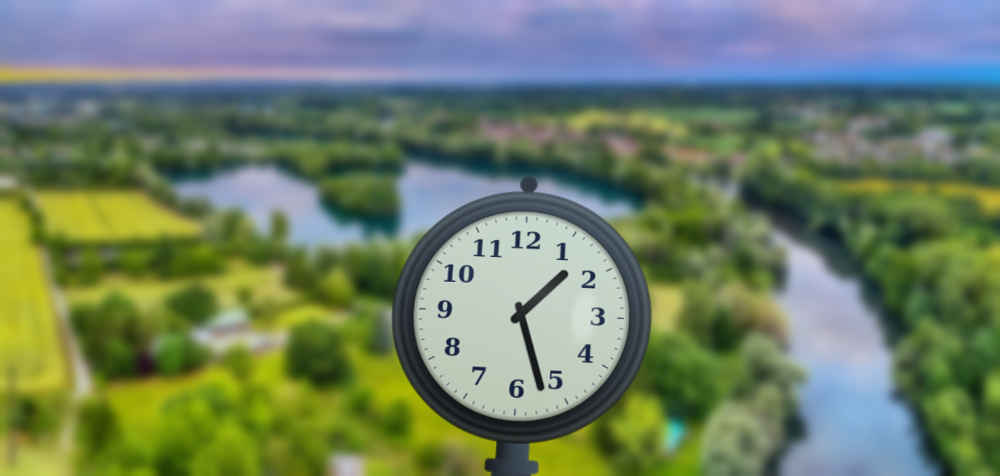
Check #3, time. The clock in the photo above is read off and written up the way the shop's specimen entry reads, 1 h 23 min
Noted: 1 h 27 min
